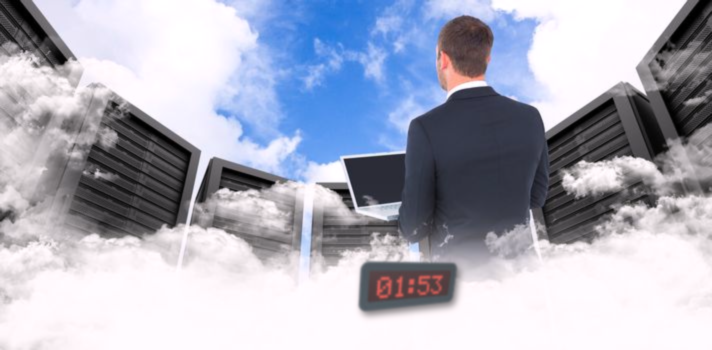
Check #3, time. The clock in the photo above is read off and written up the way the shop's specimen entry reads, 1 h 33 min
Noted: 1 h 53 min
